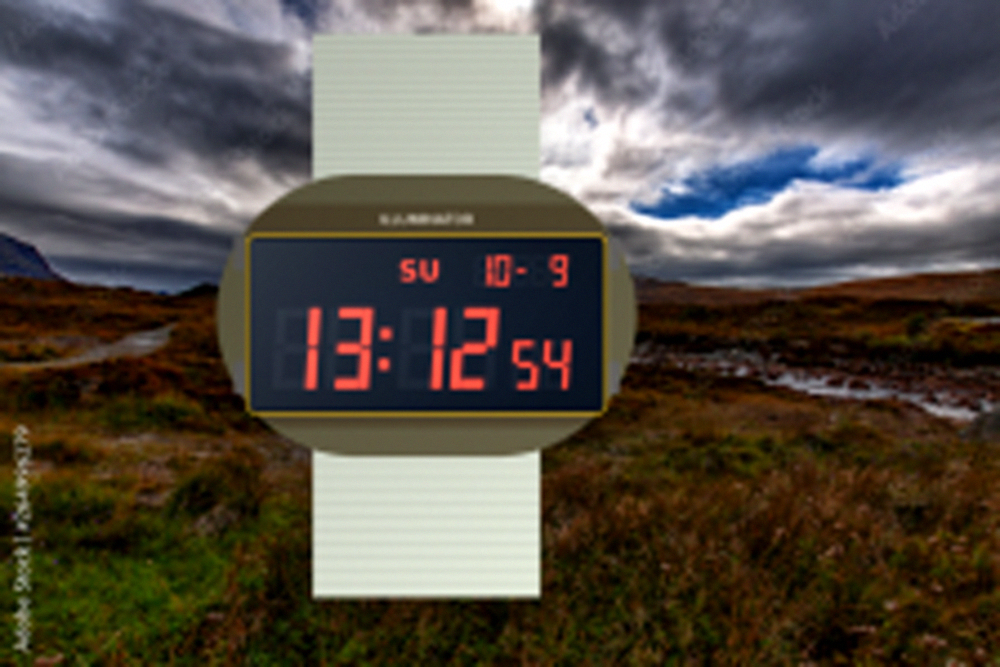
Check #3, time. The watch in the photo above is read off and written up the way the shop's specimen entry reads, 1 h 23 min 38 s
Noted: 13 h 12 min 54 s
